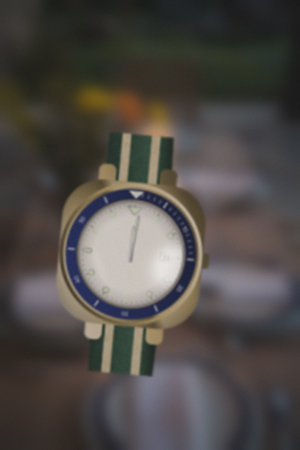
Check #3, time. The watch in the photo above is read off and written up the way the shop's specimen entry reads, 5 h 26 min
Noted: 12 h 01 min
